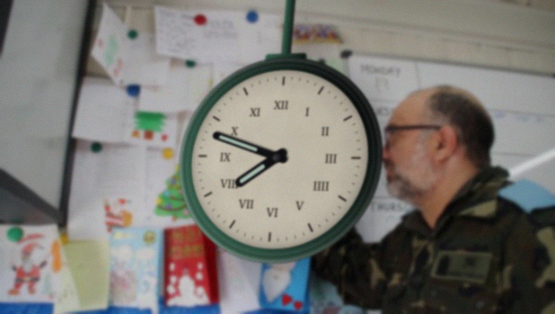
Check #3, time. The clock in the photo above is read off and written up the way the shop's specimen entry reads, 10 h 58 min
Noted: 7 h 48 min
